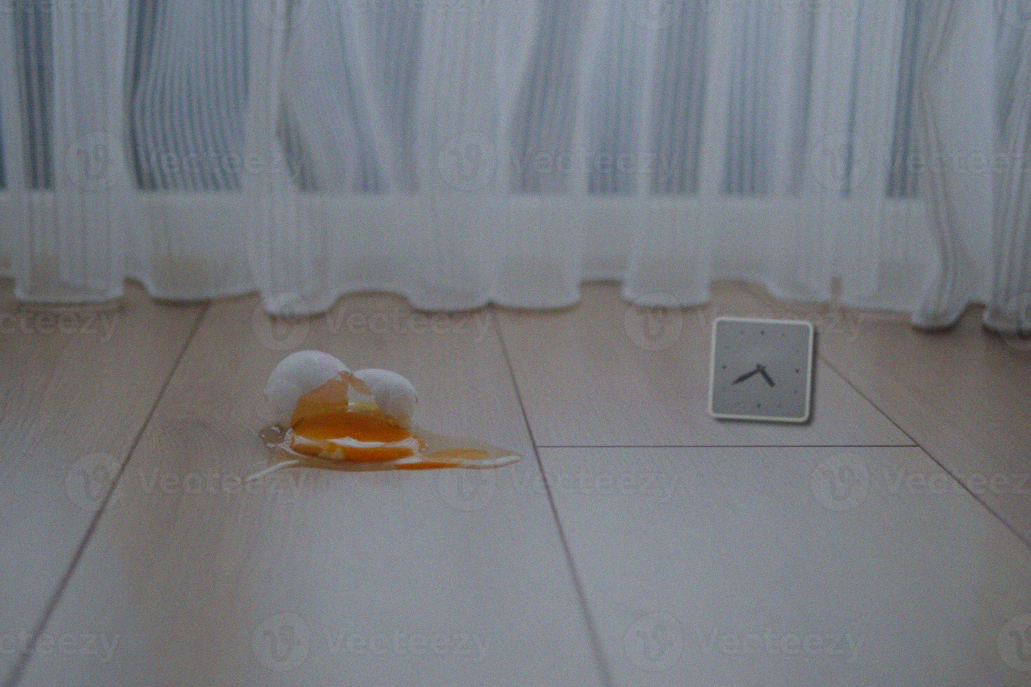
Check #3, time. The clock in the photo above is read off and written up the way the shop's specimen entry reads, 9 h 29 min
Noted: 4 h 40 min
